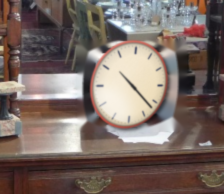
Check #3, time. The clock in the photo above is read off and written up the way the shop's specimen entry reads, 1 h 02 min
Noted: 10 h 22 min
